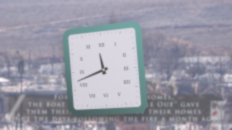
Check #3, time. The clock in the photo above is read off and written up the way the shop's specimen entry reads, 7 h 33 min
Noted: 11 h 42 min
